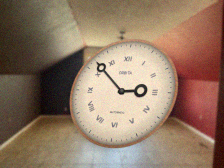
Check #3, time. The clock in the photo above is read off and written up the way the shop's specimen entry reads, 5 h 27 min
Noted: 2 h 52 min
